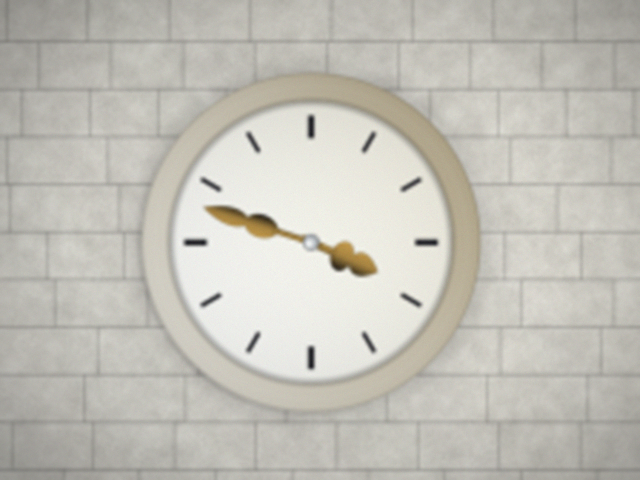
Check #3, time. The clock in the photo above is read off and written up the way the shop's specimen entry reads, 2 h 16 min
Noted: 3 h 48 min
